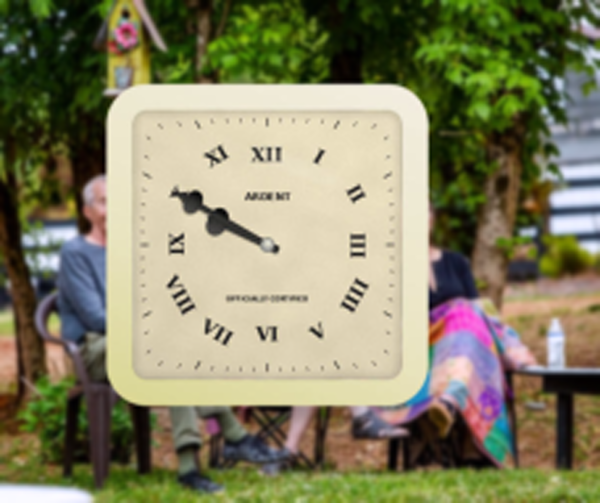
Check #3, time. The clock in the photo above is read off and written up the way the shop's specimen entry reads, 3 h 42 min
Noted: 9 h 50 min
